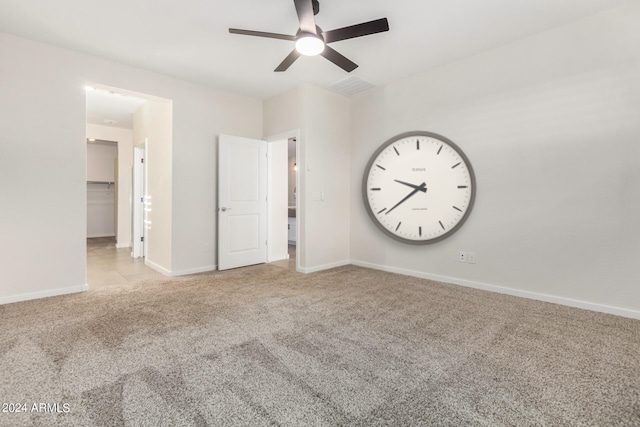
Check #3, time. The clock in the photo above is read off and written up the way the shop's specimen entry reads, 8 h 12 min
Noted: 9 h 39 min
